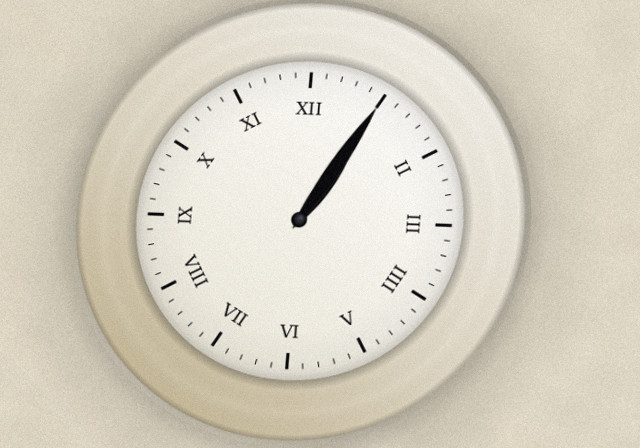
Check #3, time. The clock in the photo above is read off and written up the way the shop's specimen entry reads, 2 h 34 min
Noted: 1 h 05 min
